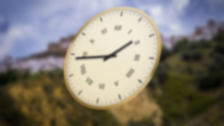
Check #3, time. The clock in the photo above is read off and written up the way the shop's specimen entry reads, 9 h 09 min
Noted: 1 h 44 min
